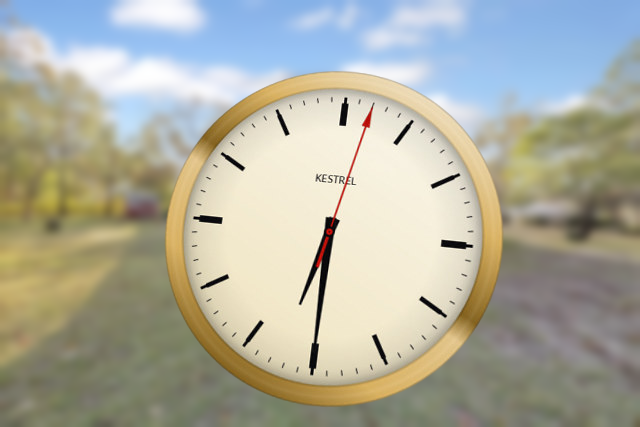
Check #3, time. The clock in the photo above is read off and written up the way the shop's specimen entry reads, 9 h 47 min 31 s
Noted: 6 h 30 min 02 s
